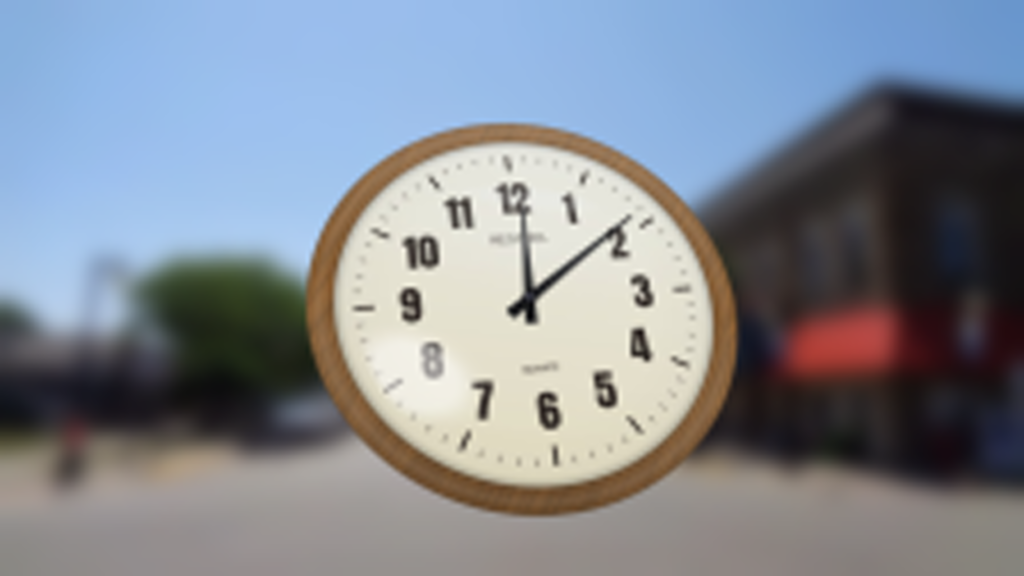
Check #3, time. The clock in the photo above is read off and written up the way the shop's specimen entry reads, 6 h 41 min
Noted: 12 h 09 min
